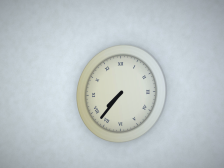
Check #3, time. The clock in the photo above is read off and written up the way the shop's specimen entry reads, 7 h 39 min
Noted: 7 h 37 min
